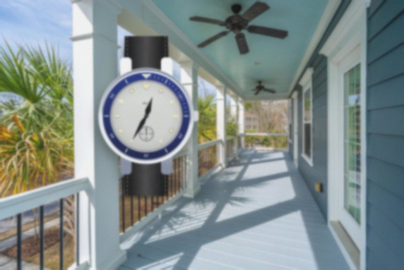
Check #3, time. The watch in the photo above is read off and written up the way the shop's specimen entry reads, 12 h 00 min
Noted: 12 h 35 min
